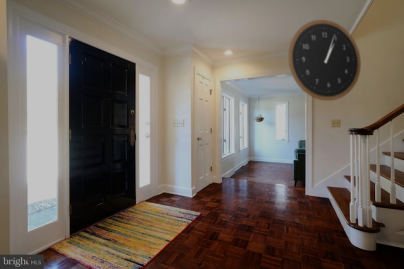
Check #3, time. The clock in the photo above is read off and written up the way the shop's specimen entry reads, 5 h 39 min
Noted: 1 h 04 min
